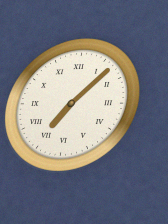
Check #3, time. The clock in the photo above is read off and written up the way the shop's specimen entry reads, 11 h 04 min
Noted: 7 h 07 min
